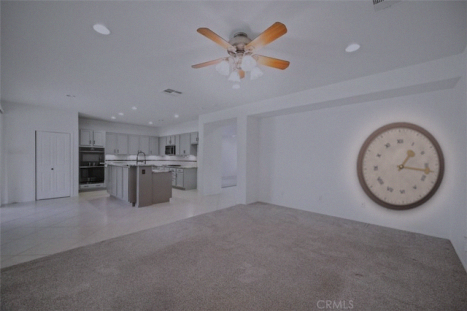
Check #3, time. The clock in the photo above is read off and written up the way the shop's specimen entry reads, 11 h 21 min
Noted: 1 h 17 min
